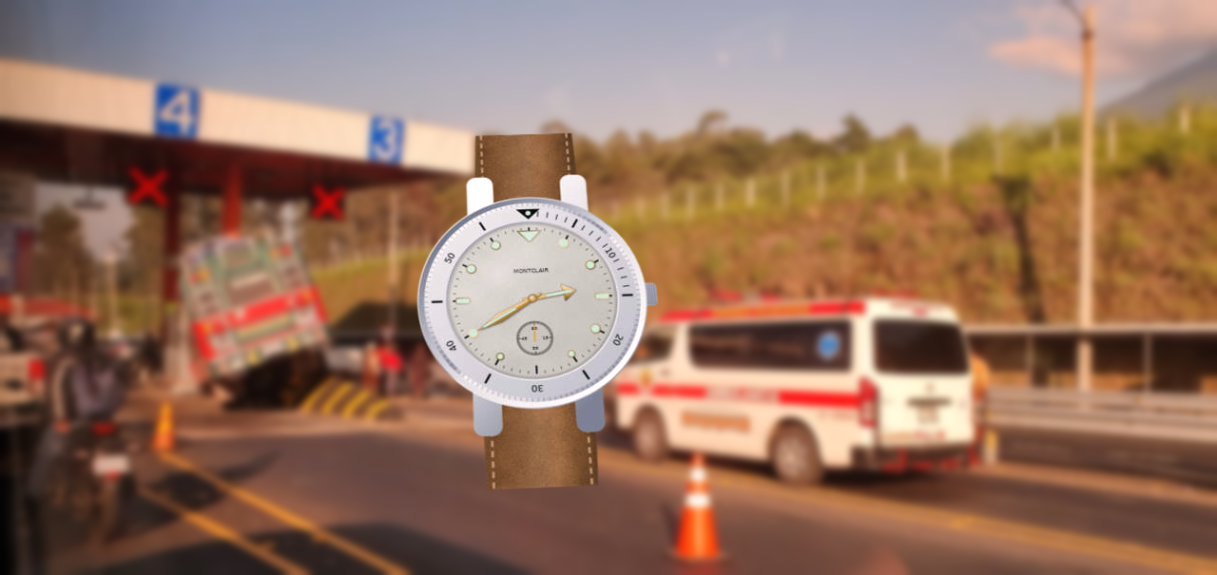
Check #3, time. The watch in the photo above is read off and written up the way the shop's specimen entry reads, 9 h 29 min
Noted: 2 h 40 min
